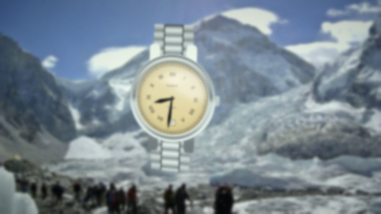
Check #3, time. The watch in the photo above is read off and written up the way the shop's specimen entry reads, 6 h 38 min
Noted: 8 h 31 min
